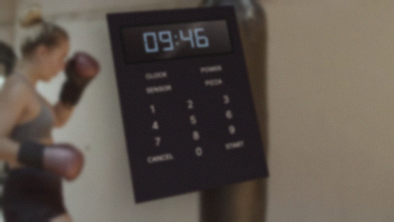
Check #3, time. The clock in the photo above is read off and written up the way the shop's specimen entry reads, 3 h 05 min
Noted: 9 h 46 min
